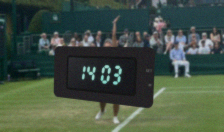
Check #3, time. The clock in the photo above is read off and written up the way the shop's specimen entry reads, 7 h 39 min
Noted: 14 h 03 min
